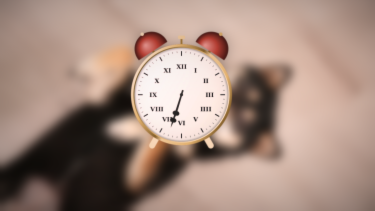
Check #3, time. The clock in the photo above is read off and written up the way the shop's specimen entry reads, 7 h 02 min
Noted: 6 h 33 min
